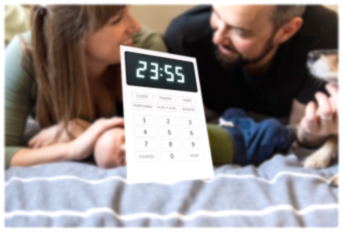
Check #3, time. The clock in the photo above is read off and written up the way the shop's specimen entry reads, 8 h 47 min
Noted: 23 h 55 min
